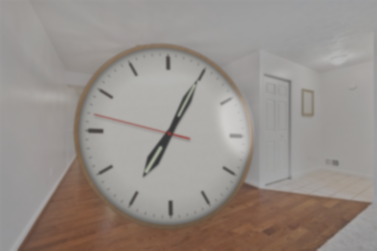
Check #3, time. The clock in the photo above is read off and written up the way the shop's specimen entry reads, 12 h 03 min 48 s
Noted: 7 h 04 min 47 s
